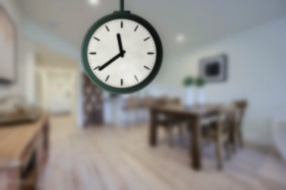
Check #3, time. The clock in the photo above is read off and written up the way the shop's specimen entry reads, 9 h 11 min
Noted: 11 h 39 min
